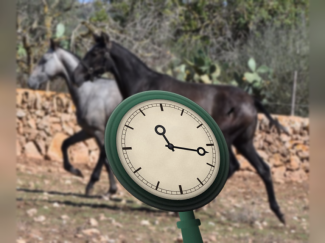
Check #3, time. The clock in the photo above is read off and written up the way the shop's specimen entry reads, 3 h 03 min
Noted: 11 h 17 min
